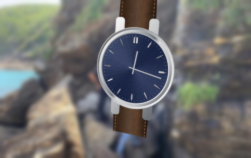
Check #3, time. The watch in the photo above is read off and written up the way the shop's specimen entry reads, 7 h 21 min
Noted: 12 h 17 min
